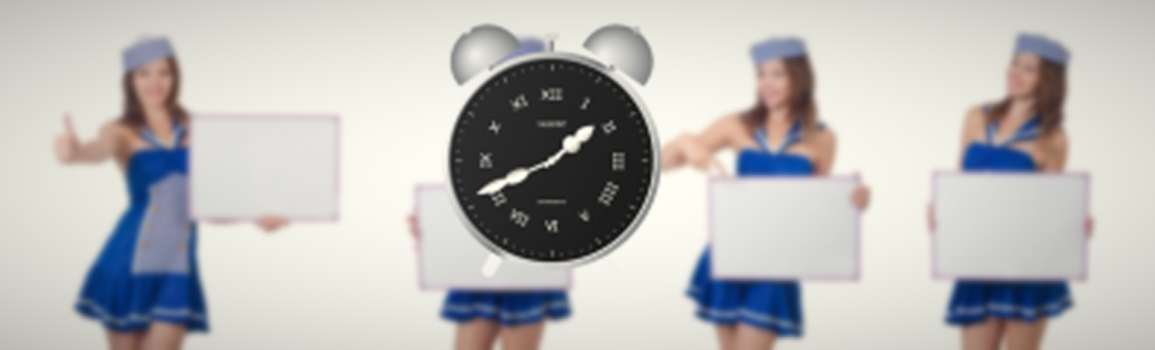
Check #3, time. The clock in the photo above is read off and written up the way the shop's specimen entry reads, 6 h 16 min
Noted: 1 h 41 min
